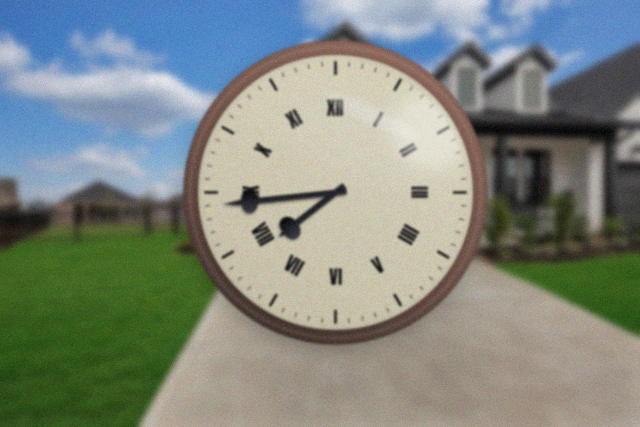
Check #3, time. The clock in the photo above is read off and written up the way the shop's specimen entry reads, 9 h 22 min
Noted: 7 h 44 min
